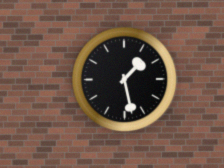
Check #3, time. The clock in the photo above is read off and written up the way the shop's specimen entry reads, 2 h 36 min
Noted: 1 h 28 min
